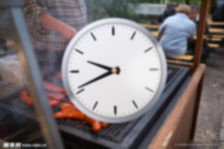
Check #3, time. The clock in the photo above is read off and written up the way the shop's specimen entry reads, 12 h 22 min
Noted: 9 h 41 min
